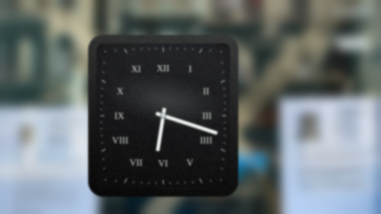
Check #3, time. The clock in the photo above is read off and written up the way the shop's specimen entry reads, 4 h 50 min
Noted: 6 h 18 min
